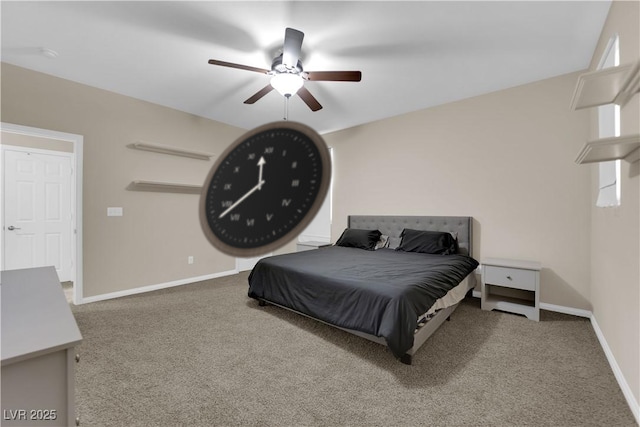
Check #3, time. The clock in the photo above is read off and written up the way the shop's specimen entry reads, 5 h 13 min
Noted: 11 h 38 min
